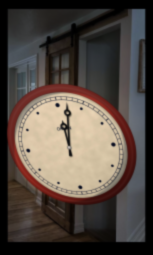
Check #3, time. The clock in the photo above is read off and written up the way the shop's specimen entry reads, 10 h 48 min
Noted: 12 h 02 min
